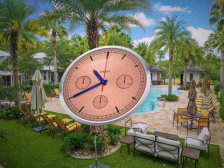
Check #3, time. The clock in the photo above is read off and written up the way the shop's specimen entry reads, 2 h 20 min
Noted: 10 h 40 min
